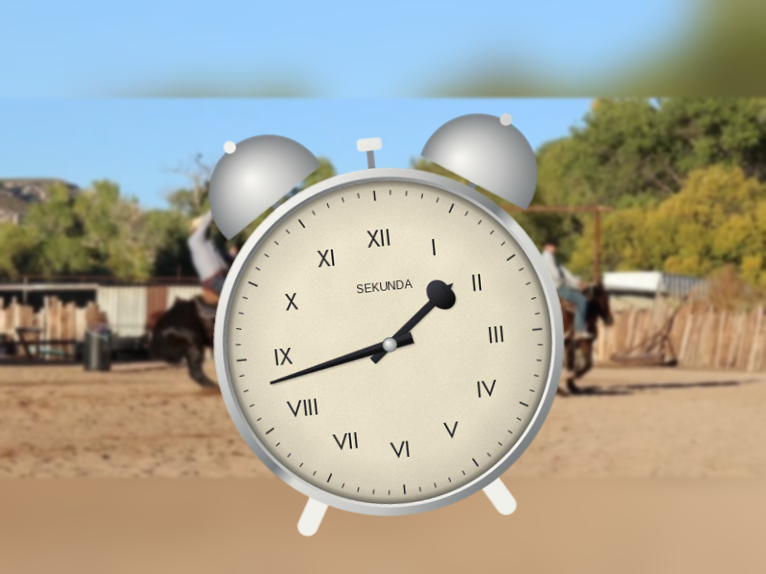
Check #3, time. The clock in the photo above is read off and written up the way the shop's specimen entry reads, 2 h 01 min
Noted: 1 h 43 min
